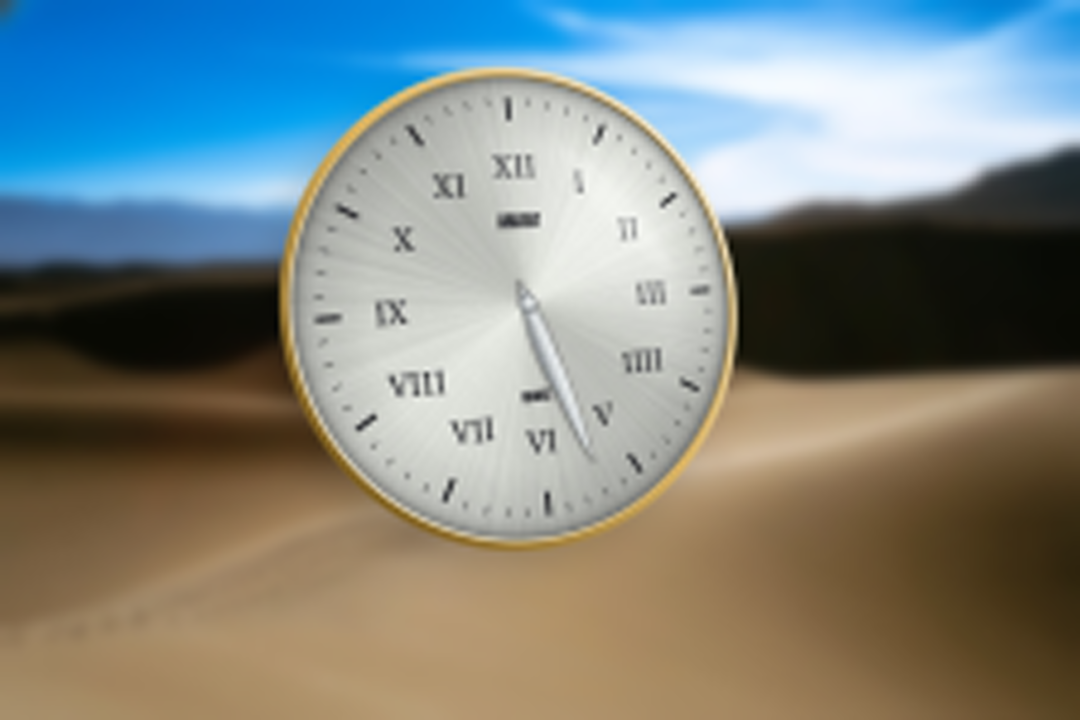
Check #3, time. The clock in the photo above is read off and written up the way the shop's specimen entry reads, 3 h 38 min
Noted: 5 h 27 min
